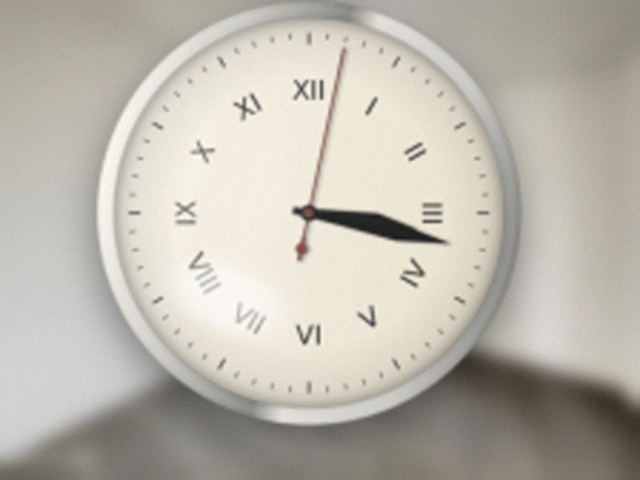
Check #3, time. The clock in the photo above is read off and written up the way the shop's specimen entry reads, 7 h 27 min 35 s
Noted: 3 h 17 min 02 s
